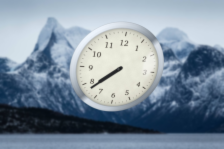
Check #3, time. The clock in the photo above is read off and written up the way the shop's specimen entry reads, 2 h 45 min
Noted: 7 h 38 min
